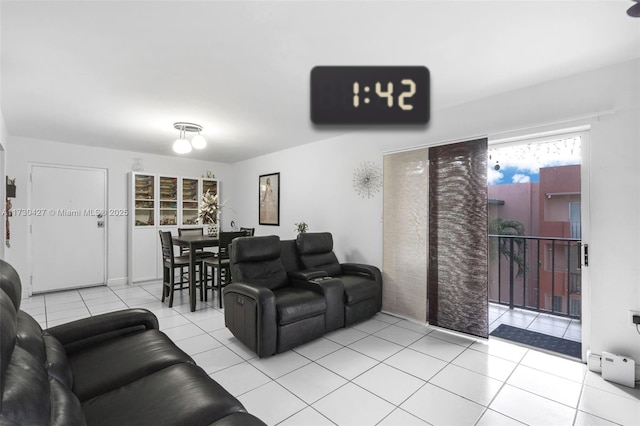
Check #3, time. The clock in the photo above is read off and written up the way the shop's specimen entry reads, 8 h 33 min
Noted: 1 h 42 min
